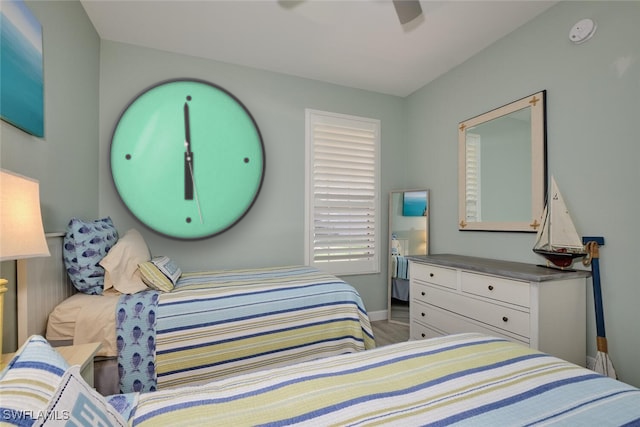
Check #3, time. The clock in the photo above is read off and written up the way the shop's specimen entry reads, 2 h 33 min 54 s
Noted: 5 h 59 min 28 s
